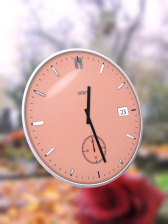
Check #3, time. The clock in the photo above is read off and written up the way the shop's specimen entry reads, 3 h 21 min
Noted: 12 h 28 min
